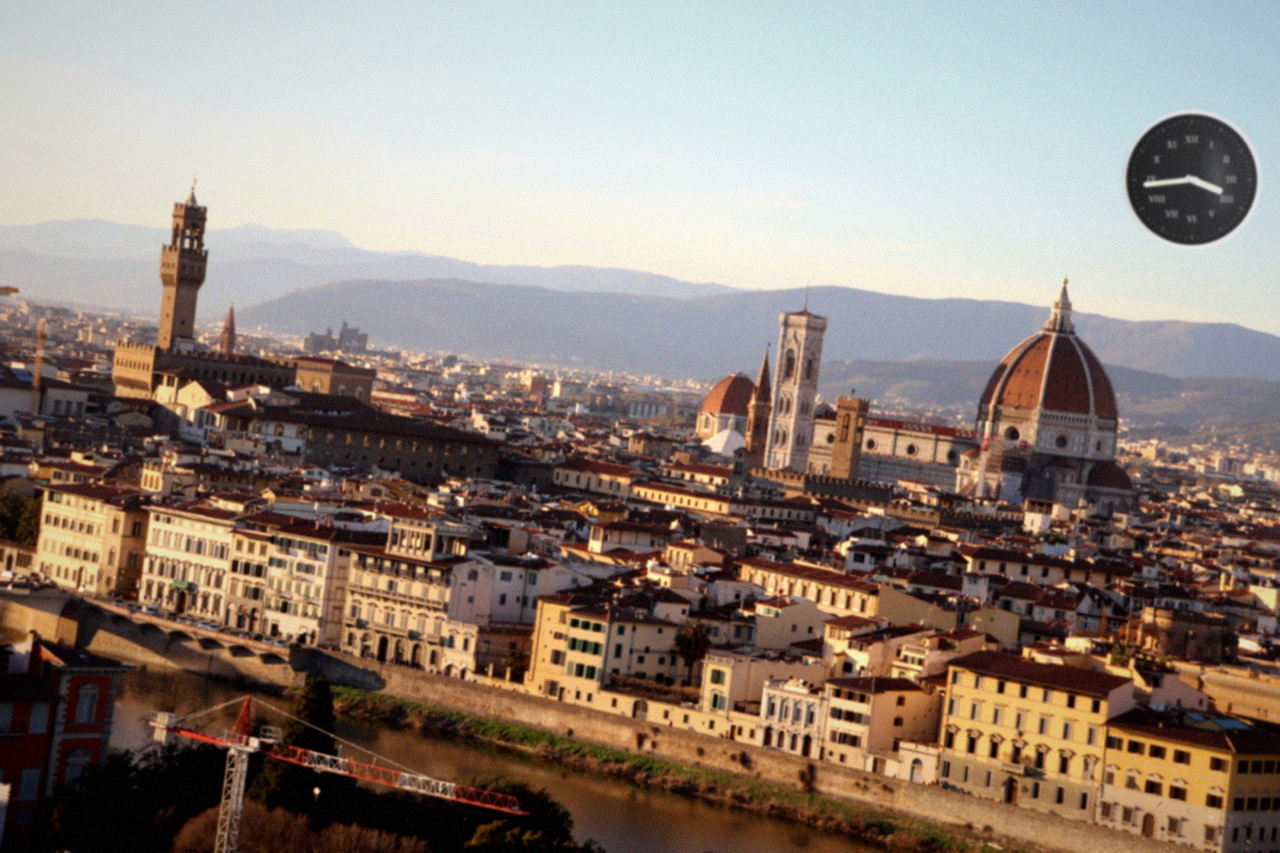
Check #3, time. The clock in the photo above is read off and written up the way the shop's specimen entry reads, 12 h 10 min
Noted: 3 h 44 min
